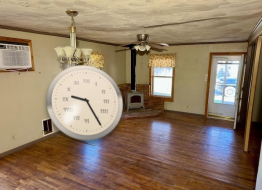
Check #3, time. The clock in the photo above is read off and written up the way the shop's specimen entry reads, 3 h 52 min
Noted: 9 h 25 min
